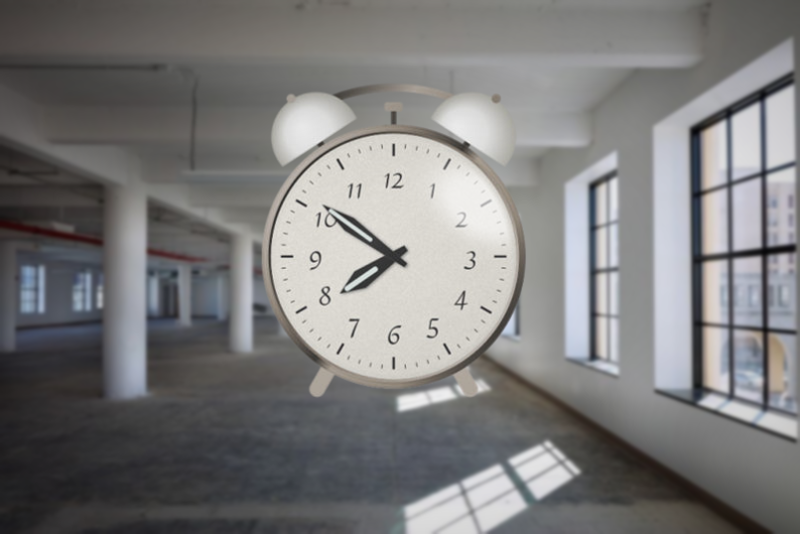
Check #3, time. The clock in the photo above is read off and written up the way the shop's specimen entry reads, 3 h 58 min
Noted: 7 h 51 min
